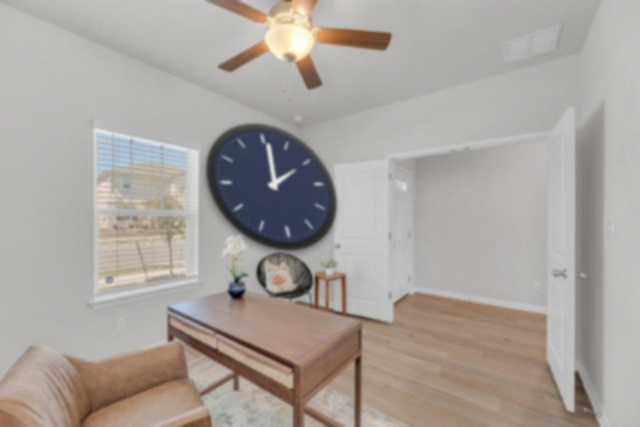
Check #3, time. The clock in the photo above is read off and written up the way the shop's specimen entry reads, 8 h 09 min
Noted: 2 h 01 min
